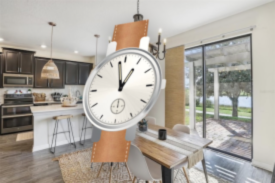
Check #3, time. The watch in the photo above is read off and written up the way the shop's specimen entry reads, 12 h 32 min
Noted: 12 h 58 min
